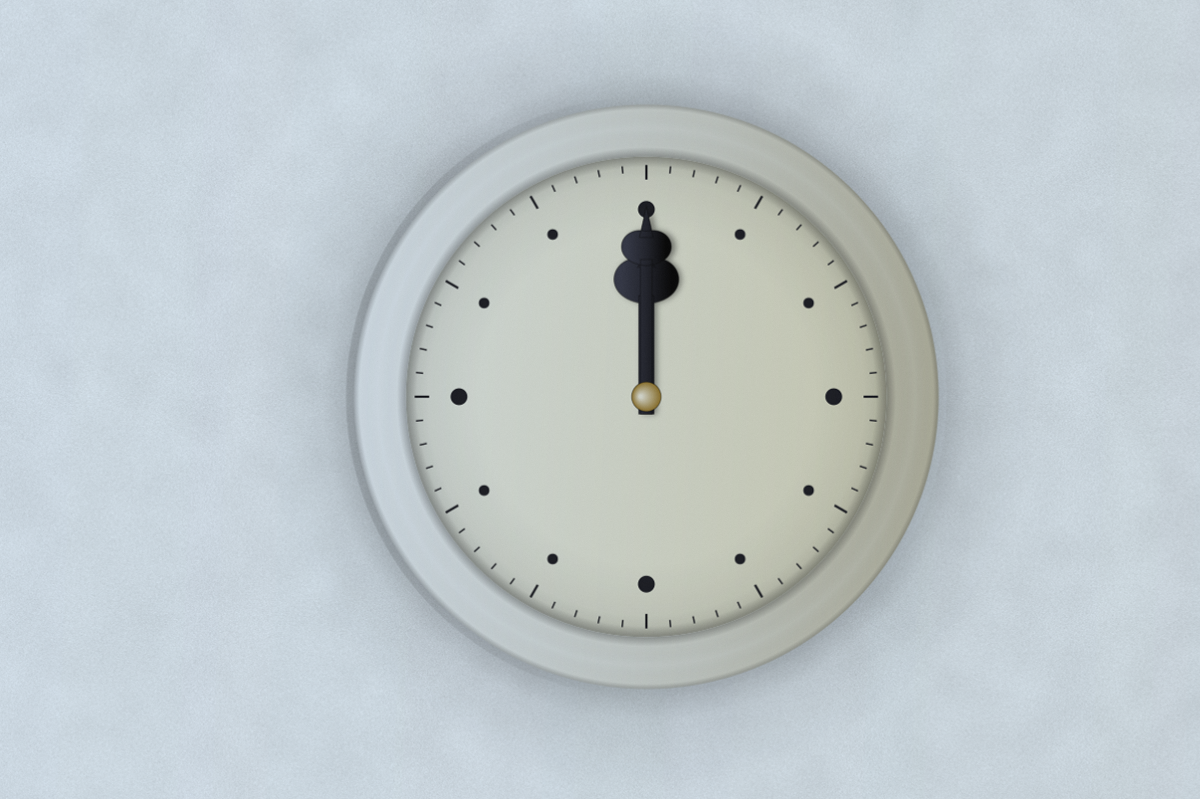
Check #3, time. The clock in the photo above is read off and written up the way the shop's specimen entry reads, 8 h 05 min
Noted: 12 h 00 min
